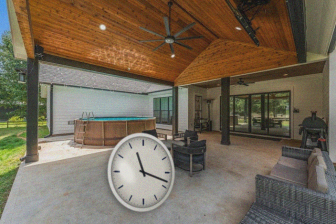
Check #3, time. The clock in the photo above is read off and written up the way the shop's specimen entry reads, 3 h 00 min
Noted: 11 h 18 min
